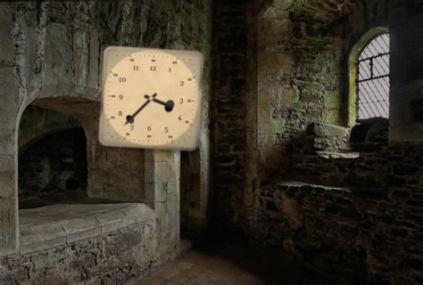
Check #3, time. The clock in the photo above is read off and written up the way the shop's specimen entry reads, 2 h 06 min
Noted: 3 h 37 min
